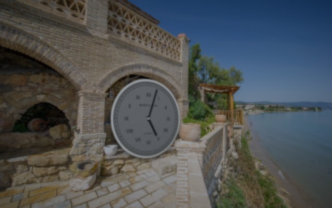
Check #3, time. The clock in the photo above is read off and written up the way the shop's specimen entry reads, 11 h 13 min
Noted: 5 h 03 min
